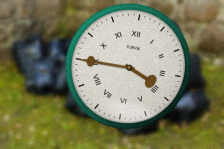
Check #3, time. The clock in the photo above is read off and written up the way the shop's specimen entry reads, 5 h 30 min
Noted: 3 h 45 min
